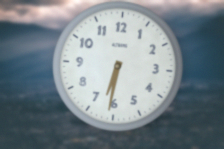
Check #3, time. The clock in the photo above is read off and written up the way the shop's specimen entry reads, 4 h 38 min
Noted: 6 h 31 min
